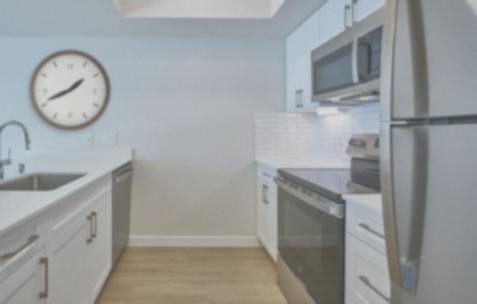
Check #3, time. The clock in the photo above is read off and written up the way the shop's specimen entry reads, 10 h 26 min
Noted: 1 h 41 min
